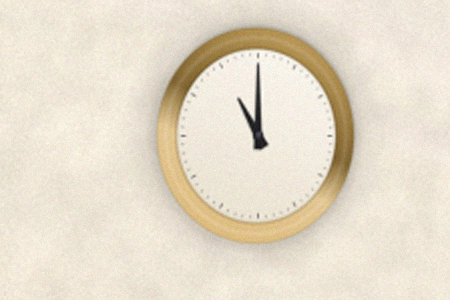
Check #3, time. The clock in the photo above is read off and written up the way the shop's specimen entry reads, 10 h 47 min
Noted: 11 h 00 min
